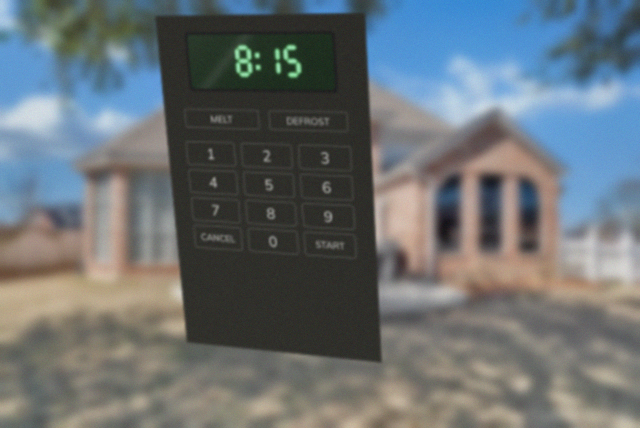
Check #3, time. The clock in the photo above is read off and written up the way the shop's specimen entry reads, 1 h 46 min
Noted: 8 h 15 min
